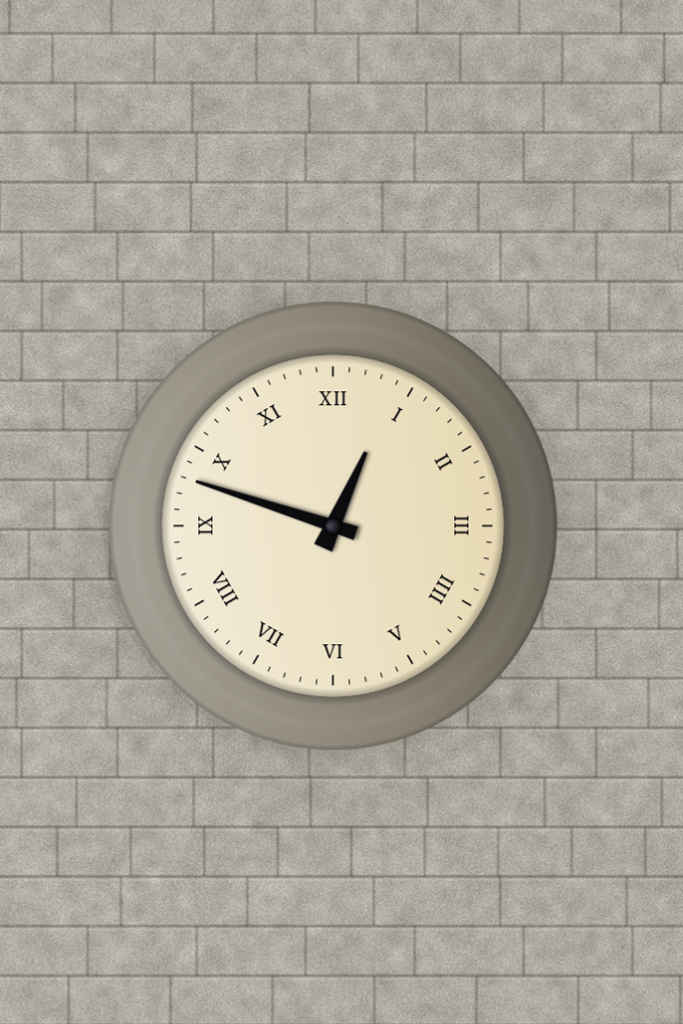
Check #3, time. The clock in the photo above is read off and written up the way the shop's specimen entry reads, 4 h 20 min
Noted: 12 h 48 min
